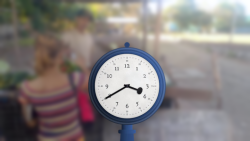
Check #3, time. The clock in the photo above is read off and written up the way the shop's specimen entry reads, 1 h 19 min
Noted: 3 h 40 min
